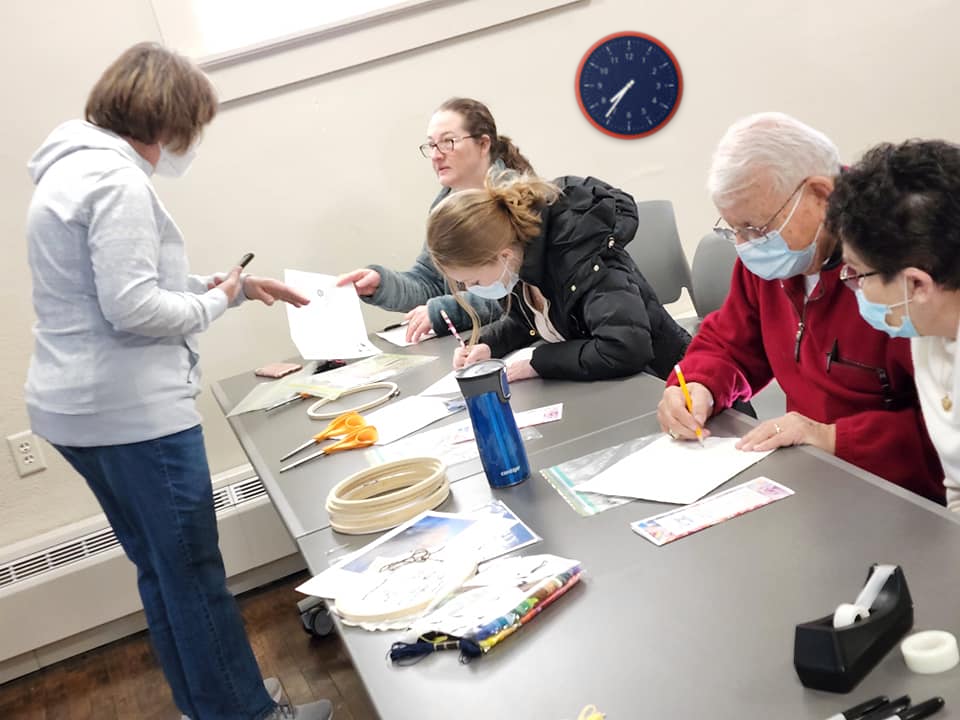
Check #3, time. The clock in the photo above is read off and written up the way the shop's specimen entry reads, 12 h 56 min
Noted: 7 h 36 min
